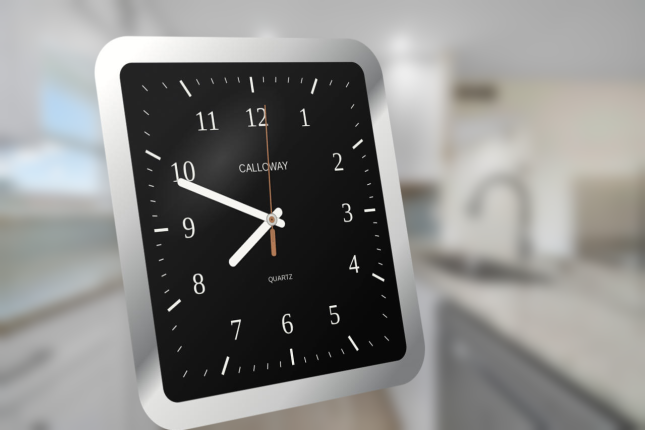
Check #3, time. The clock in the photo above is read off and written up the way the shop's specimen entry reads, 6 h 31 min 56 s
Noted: 7 h 49 min 01 s
